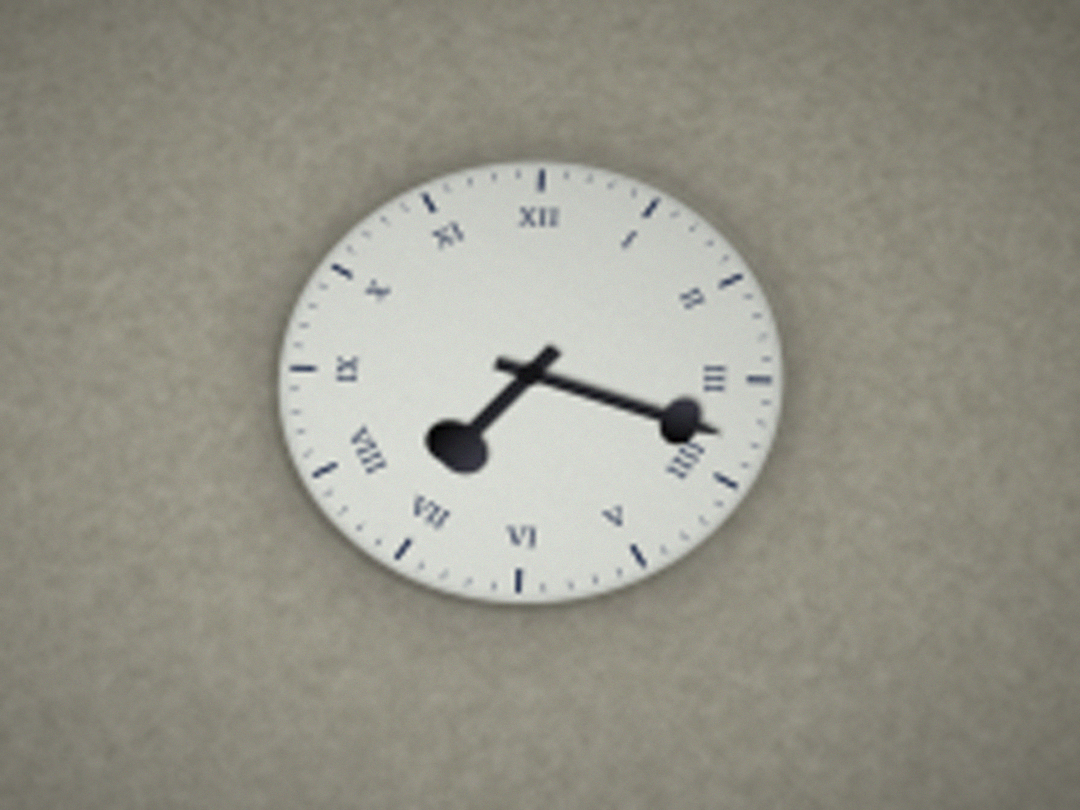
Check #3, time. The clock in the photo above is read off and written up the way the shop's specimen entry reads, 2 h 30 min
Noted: 7 h 18 min
